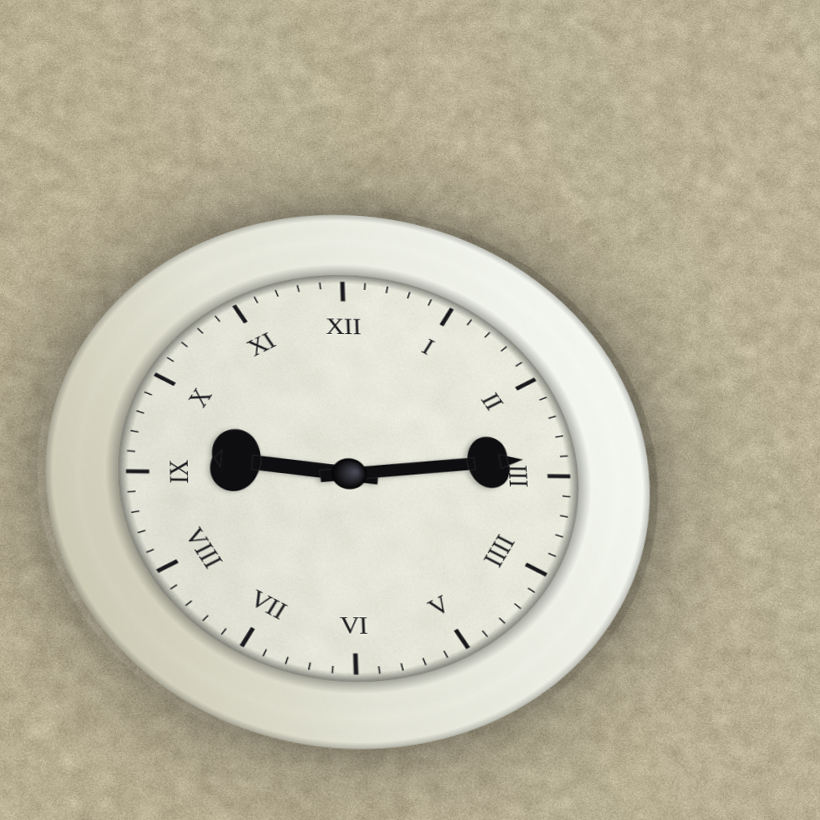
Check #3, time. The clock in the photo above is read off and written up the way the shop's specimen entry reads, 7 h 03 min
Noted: 9 h 14 min
